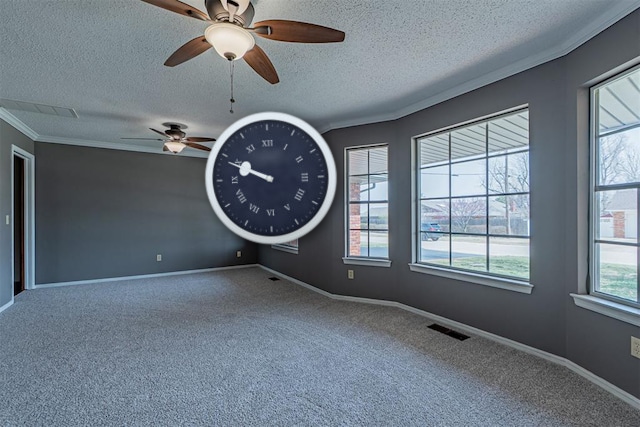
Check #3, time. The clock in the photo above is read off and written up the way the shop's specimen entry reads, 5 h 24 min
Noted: 9 h 49 min
